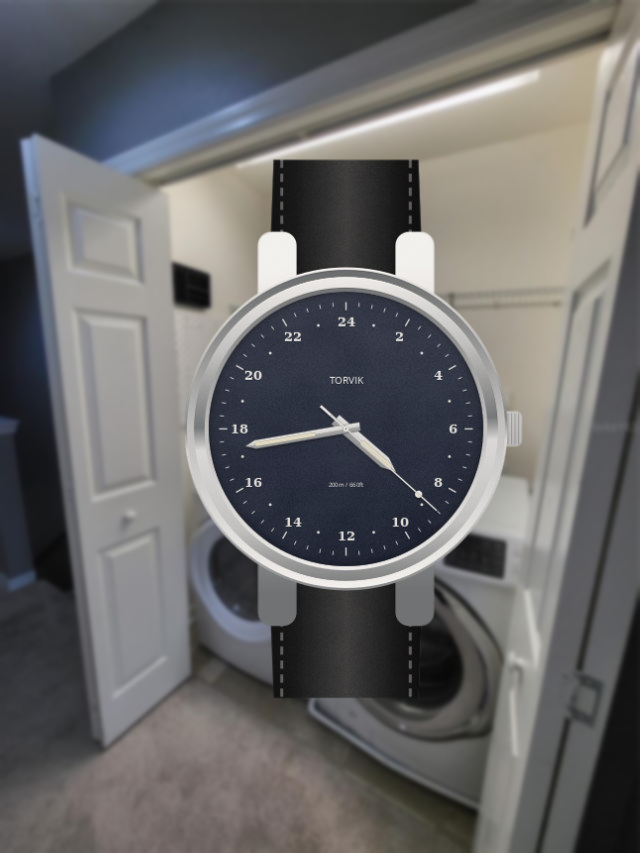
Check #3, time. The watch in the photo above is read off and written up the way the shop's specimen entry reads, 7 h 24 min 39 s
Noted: 8 h 43 min 22 s
